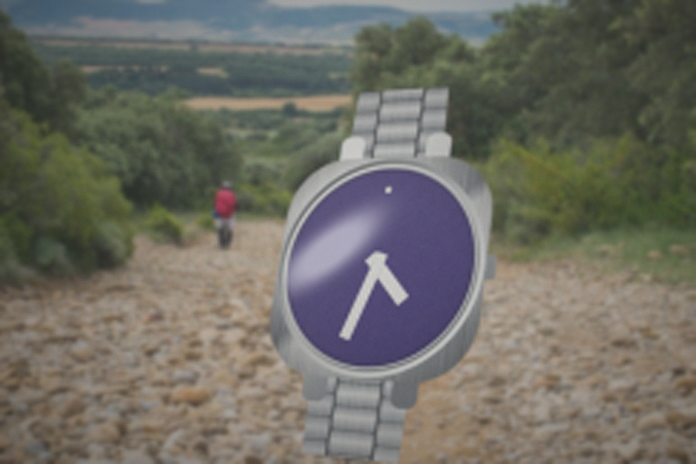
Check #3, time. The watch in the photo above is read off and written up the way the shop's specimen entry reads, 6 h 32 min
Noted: 4 h 33 min
